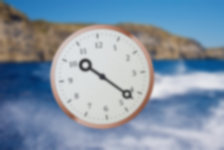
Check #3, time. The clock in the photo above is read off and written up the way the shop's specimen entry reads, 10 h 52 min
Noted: 10 h 22 min
